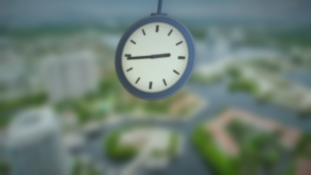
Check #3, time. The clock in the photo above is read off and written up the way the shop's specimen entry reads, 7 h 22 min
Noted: 2 h 44 min
